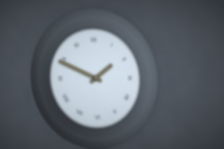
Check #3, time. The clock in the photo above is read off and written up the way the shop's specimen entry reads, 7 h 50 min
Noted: 1 h 49 min
